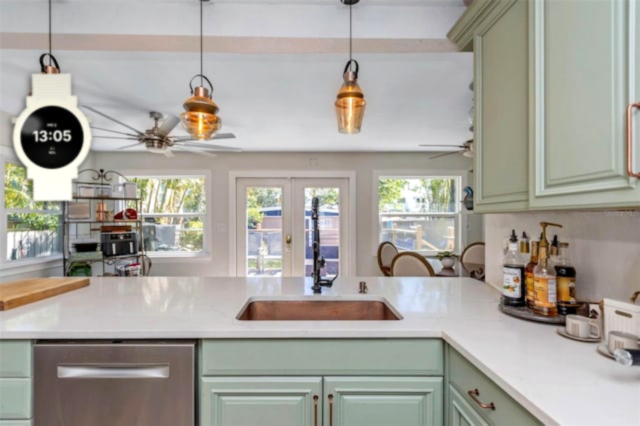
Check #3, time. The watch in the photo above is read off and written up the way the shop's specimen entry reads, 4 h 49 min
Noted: 13 h 05 min
